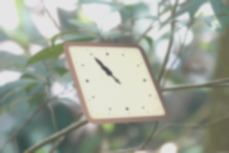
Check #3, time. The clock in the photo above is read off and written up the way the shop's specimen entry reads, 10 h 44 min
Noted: 10 h 55 min
